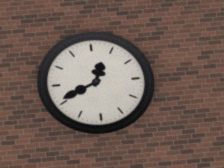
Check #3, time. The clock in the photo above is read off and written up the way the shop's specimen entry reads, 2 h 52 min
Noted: 12 h 41 min
